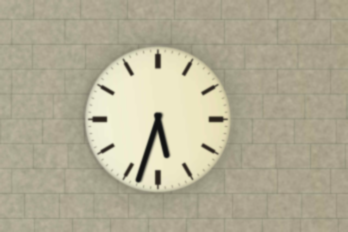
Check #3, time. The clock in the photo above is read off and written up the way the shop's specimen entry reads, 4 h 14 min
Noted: 5 h 33 min
